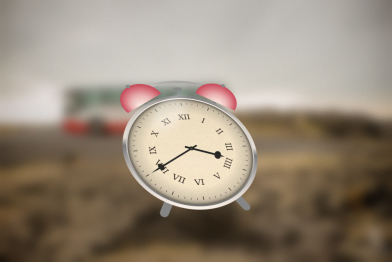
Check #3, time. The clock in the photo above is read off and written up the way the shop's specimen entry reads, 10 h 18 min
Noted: 3 h 40 min
